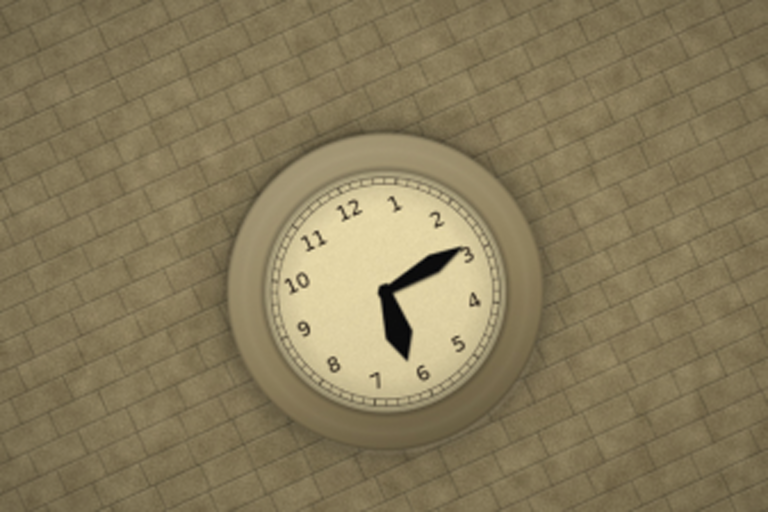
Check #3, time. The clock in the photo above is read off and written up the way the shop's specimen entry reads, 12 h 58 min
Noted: 6 h 14 min
